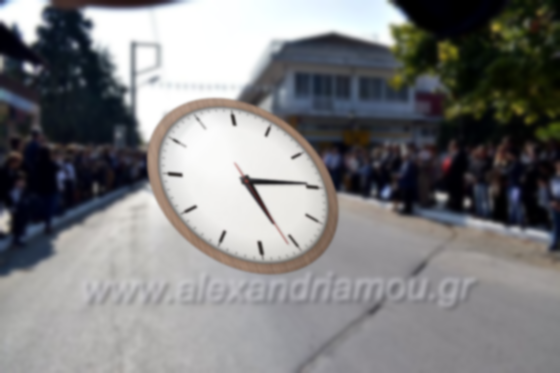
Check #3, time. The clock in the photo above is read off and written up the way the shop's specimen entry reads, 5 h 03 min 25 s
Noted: 5 h 14 min 26 s
